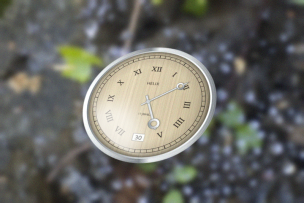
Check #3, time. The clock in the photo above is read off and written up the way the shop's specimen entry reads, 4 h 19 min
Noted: 5 h 09 min
